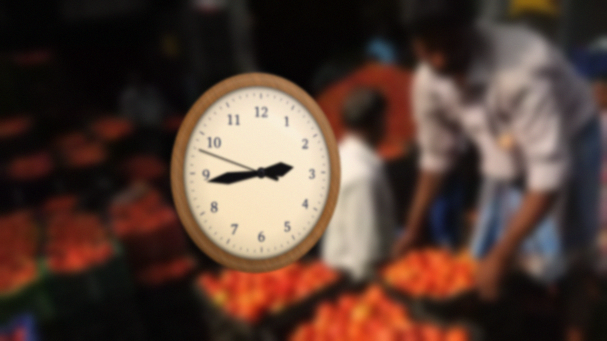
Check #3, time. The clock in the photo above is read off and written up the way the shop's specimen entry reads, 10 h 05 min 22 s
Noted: 2 h 43 min 48 s
